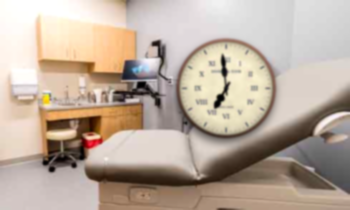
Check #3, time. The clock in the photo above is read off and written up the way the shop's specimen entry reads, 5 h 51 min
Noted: 6 h 59 min
